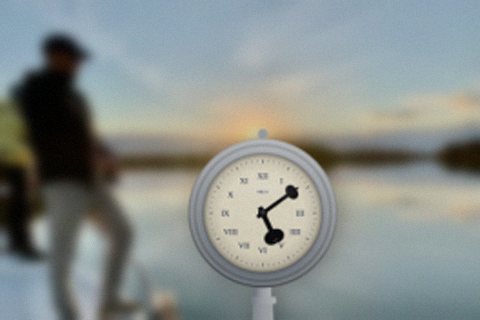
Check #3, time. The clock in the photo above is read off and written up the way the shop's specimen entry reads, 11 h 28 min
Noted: 5 h 09 min
